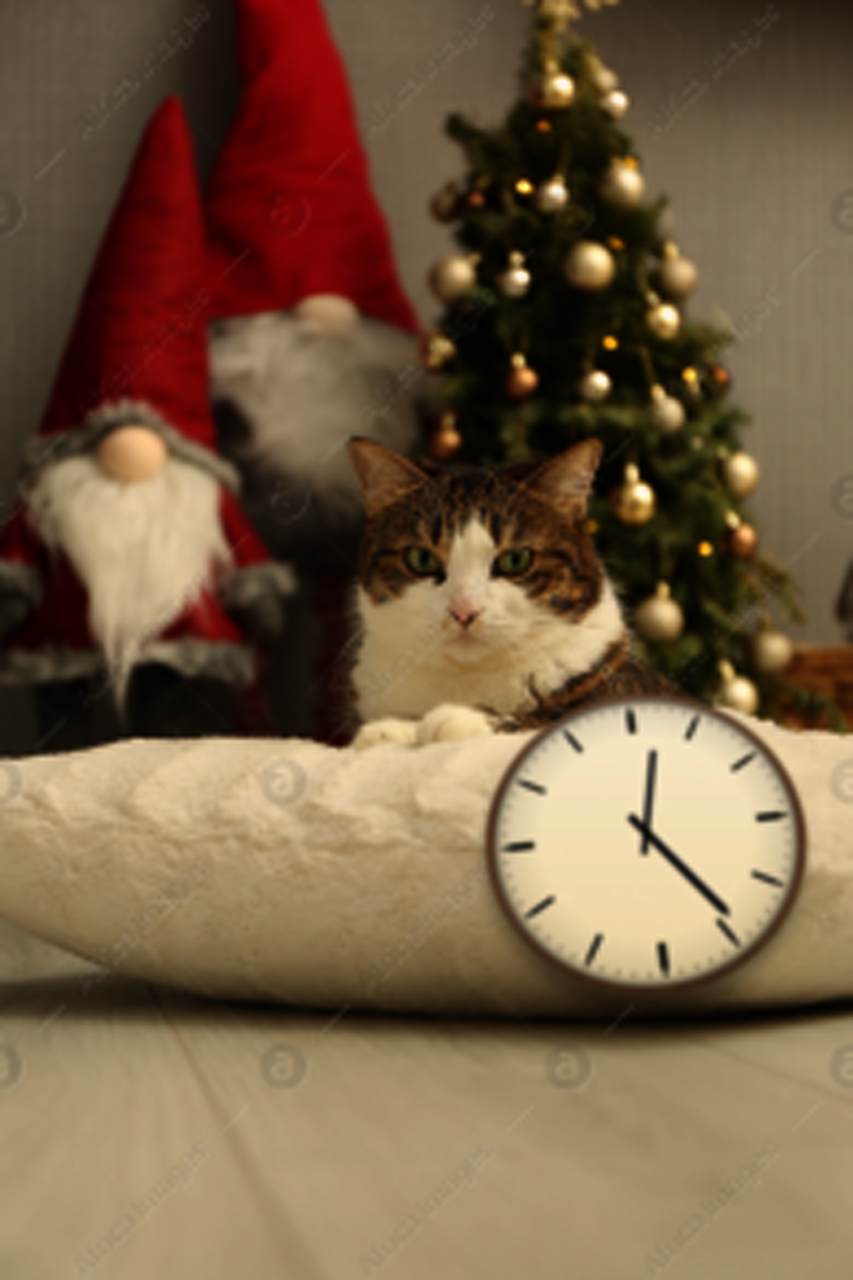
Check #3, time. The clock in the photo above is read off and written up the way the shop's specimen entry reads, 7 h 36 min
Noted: 12 h 24 min
